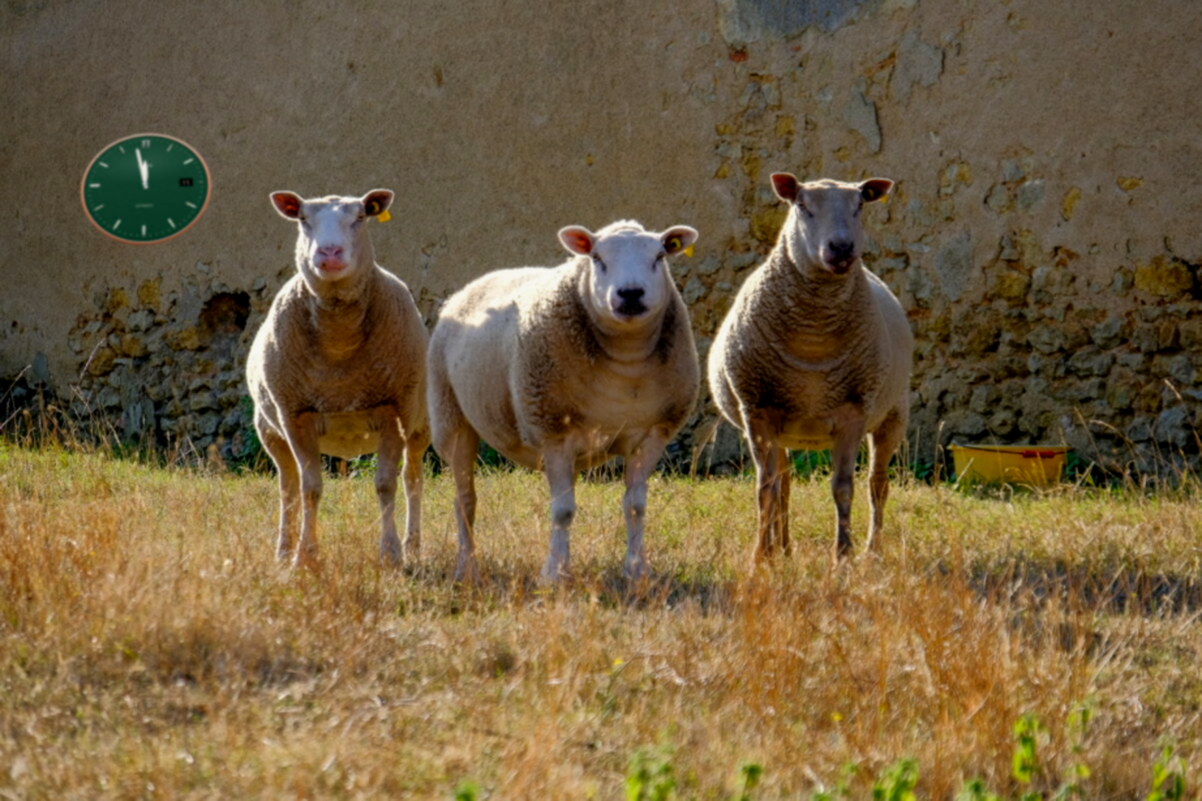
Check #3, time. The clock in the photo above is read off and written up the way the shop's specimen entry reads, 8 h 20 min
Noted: 11 h 58 min
